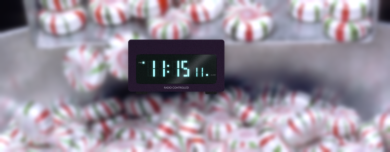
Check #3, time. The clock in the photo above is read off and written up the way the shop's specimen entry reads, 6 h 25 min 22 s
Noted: 11 h 15 min 11 s
